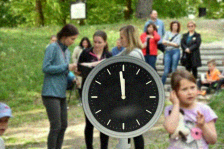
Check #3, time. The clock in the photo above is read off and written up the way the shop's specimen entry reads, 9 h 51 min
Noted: 11 h 59 min
